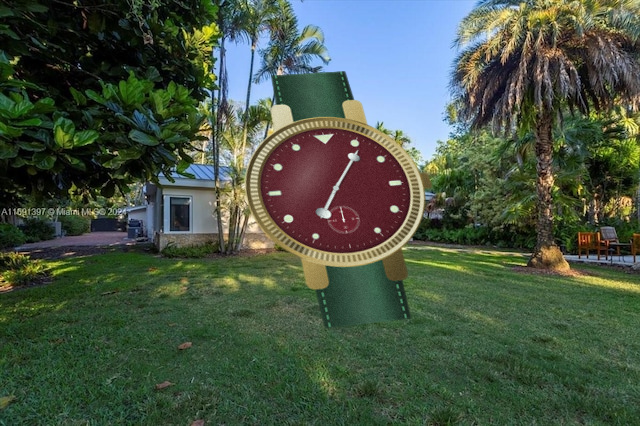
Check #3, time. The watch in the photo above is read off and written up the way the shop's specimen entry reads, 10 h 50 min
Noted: 7 h 06 min
